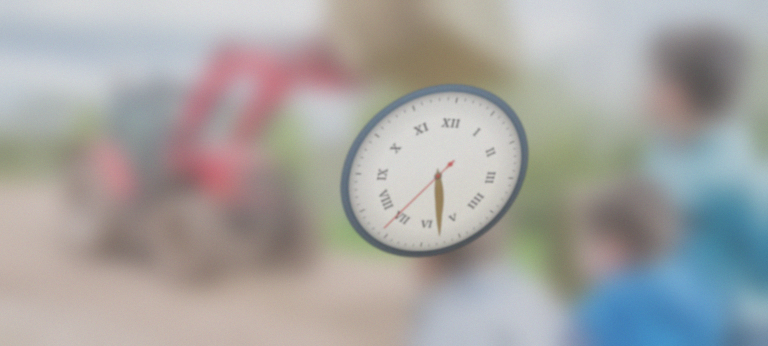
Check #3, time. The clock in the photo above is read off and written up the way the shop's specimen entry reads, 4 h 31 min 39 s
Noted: 5 h 27 min 36 s
